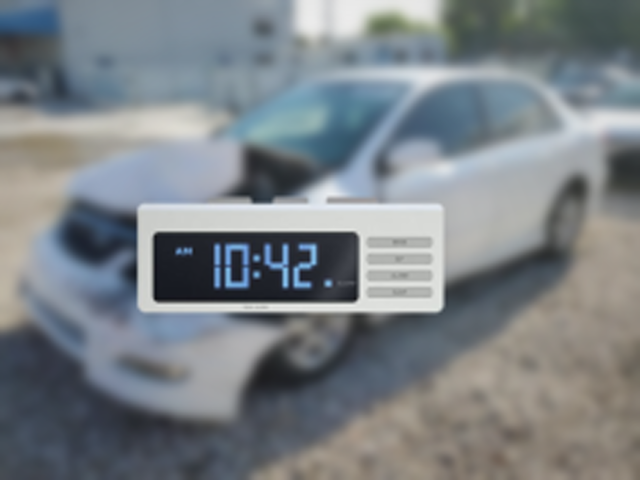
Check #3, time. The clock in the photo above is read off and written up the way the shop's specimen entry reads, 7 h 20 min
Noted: 10 h 42 min
